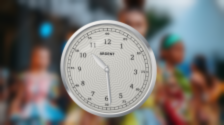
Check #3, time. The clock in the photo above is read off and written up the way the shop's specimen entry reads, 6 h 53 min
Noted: 10 h 29 min
